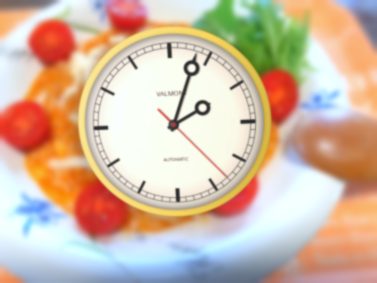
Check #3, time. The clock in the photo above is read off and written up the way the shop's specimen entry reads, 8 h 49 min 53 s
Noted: 2 h 03 min 23 s
